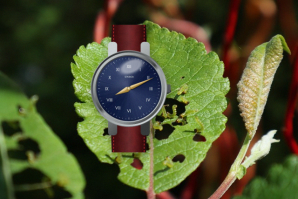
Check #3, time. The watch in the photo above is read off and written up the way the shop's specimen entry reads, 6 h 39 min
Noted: 8 h 11 min
